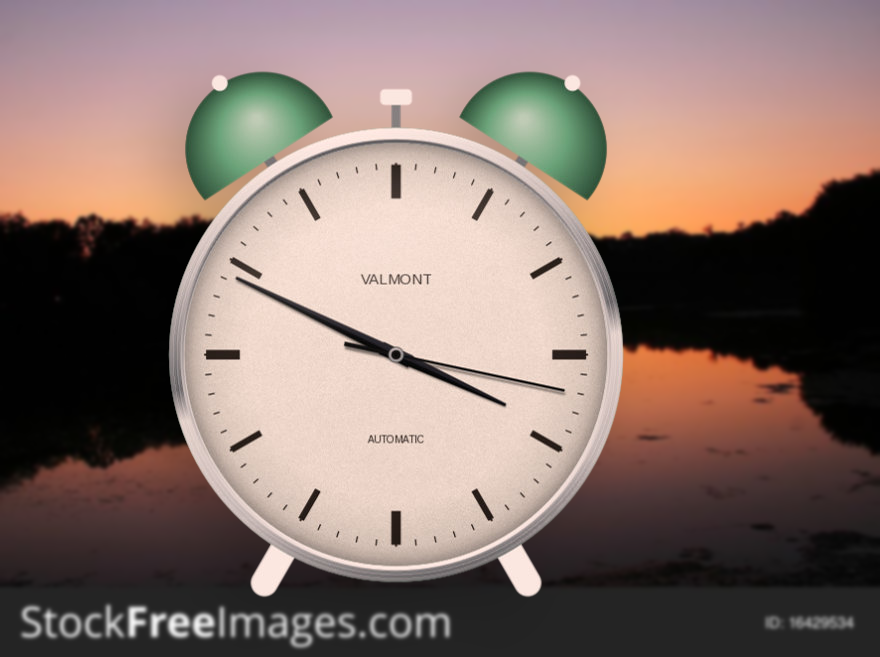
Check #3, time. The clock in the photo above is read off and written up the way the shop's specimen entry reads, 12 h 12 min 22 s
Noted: 3 h 49 min 17 s
